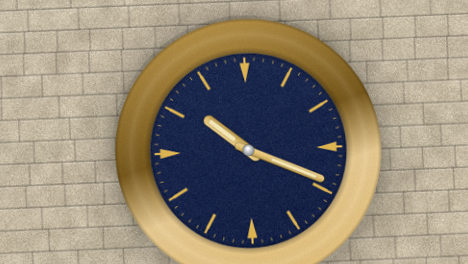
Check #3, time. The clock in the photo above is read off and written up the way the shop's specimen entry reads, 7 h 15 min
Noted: 10 h 19 min
